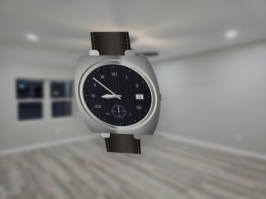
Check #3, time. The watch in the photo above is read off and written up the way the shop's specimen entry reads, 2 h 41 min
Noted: 8 h 52 min
